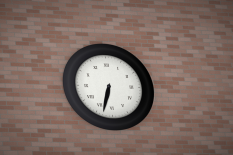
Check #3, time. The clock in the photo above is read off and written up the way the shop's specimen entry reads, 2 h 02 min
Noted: 6 h 33 min
